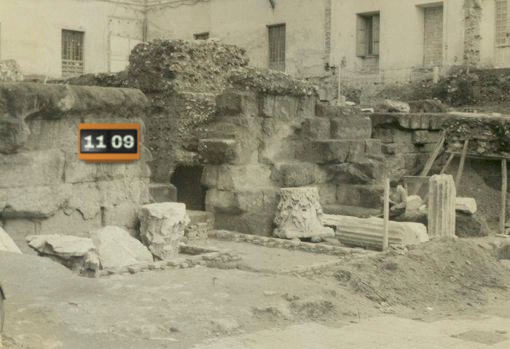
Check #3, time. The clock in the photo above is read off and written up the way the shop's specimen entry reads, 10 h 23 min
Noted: 11 h 09 min
